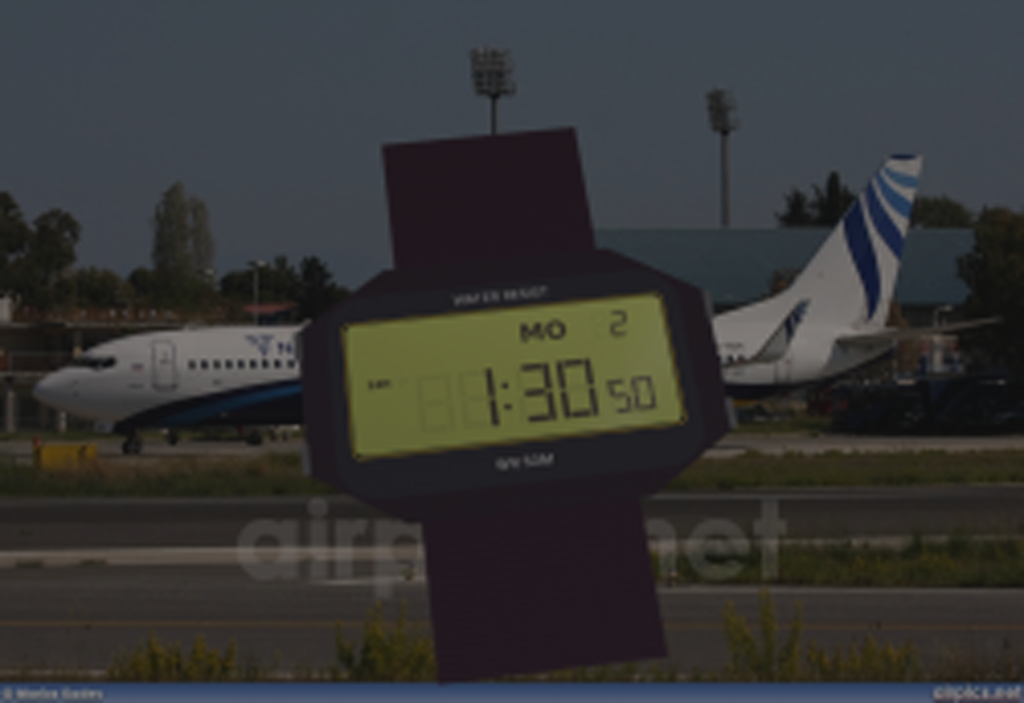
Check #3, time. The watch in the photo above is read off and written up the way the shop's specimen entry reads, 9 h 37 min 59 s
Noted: 1 h 30 min 50 s
